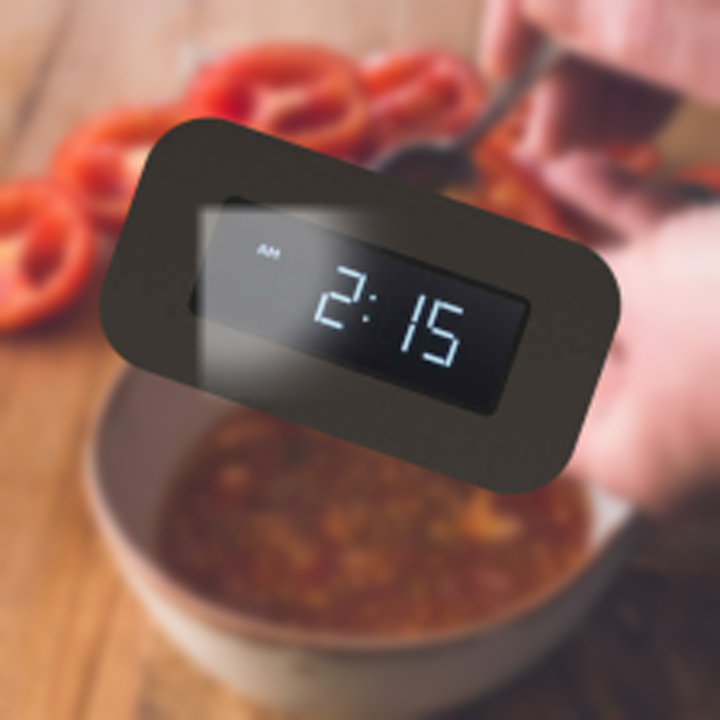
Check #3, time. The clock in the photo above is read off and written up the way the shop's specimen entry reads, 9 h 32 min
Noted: 2 h 15 min
